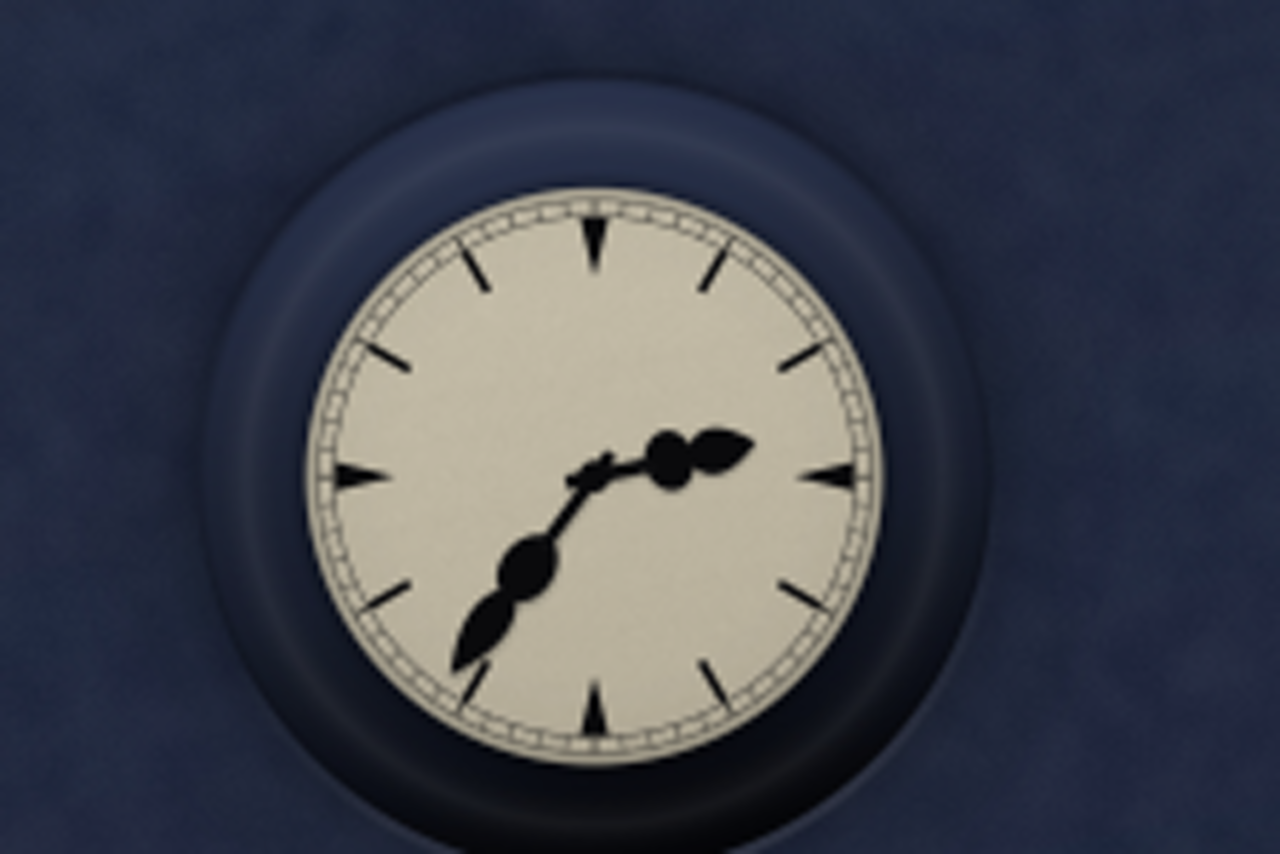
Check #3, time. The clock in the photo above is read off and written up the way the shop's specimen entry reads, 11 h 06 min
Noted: 2 h 36 min
